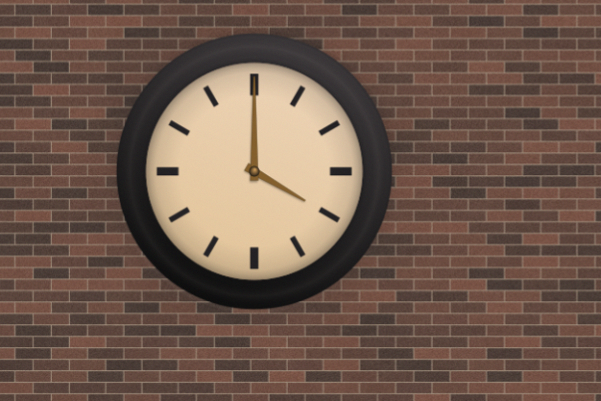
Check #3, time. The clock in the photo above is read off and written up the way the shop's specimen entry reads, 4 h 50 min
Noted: 4 h 00 min
